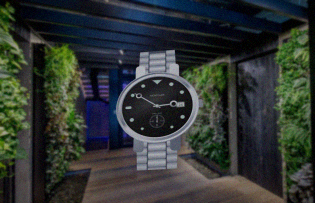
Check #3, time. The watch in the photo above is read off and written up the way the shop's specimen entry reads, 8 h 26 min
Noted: 2 h 51 min
